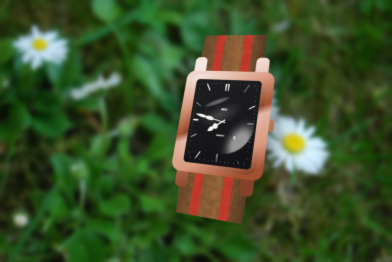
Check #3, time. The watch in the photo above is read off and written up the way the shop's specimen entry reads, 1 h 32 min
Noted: 7 h 47 min
